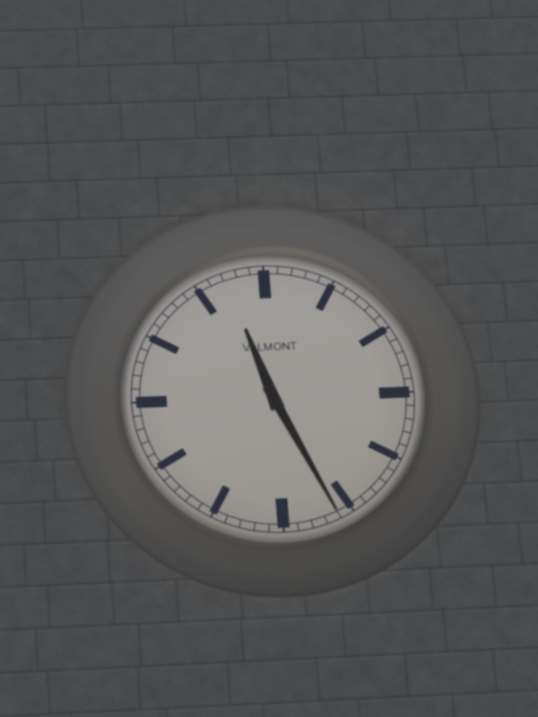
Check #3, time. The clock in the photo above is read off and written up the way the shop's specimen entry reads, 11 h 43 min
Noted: 11 h 26 min
